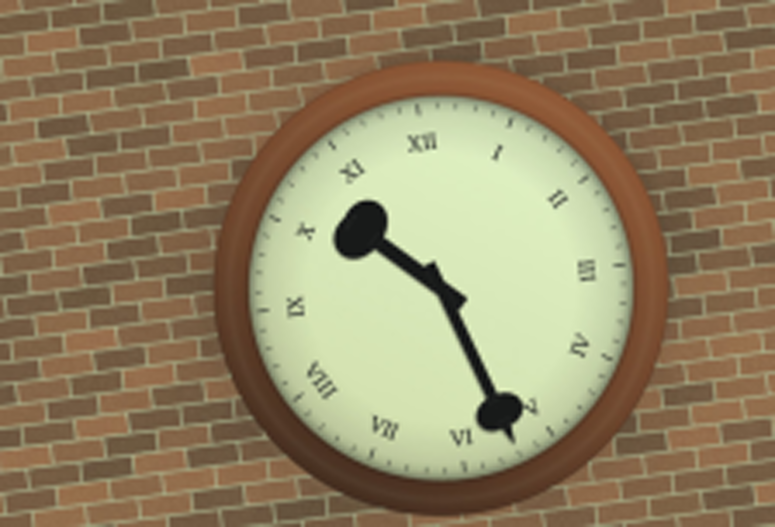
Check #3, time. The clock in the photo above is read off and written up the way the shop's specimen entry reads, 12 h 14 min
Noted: 10 h 27 min
